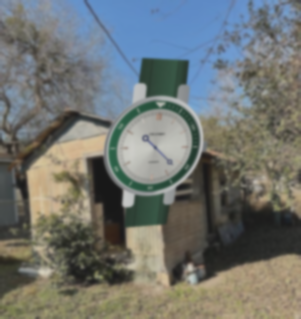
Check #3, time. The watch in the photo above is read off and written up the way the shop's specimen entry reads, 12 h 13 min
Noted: 10 h 22 min
